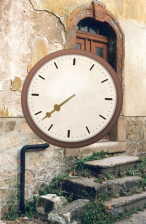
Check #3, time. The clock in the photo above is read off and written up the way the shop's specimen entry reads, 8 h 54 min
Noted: 7 h 38 min
